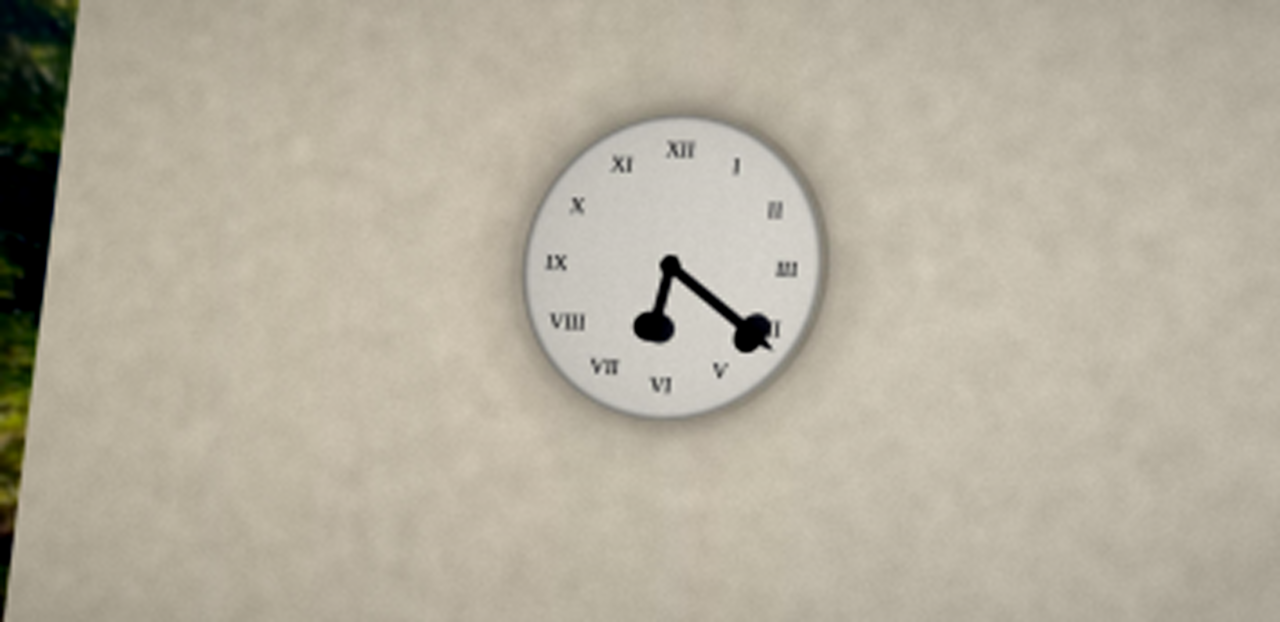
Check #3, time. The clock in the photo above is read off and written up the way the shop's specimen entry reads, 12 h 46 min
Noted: 6 h 21 min
